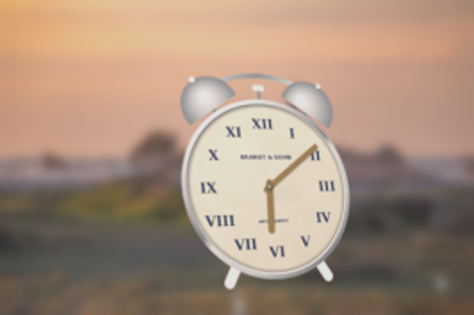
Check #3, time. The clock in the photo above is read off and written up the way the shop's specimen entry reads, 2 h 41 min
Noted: 6 h 09 min
